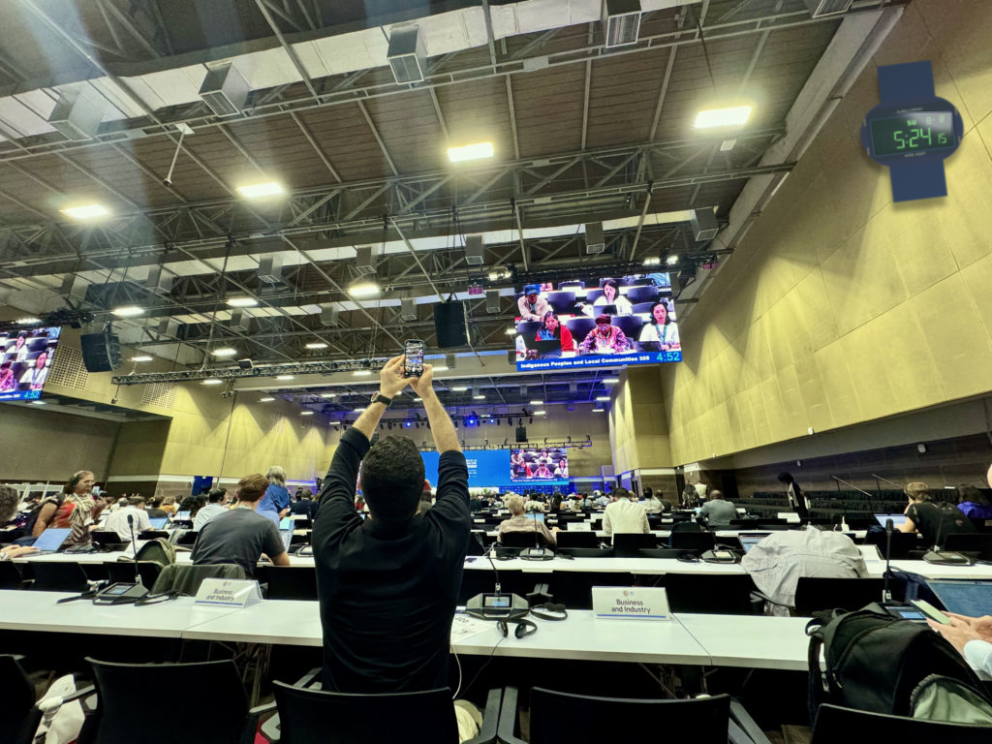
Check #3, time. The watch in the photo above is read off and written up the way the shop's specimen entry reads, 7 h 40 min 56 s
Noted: 5 h 24 min 15 s
